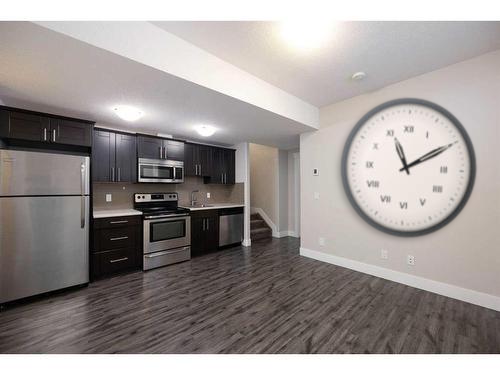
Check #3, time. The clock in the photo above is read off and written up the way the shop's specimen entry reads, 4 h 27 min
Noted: 11 h 10 min
